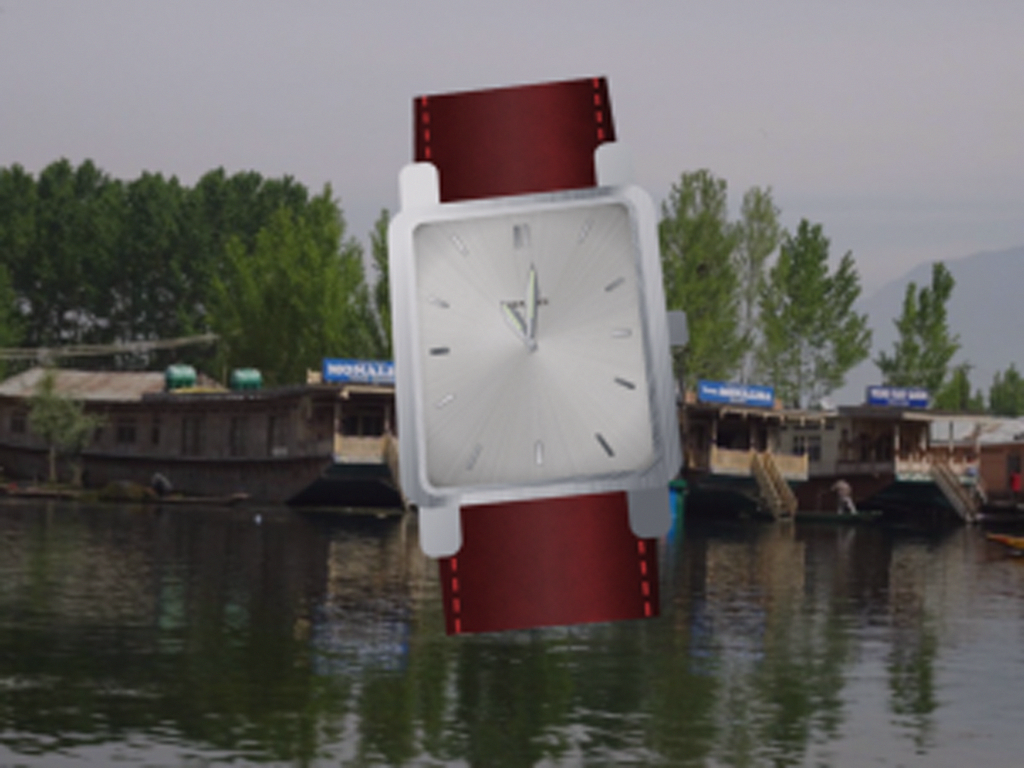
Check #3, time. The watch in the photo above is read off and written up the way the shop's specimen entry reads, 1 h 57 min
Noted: 11 h 01 min
